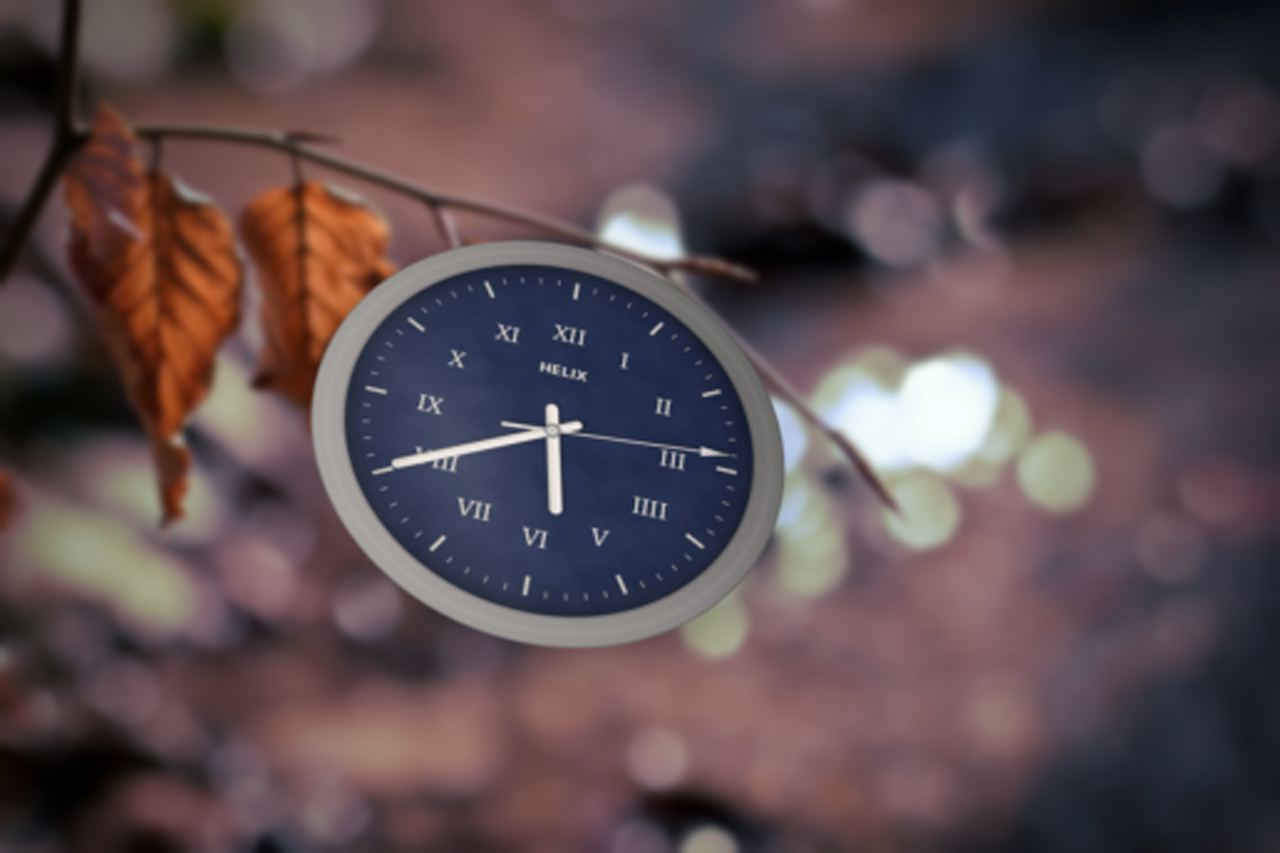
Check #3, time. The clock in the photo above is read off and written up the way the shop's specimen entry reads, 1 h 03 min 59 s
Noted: 5 h 40 min 14 s
